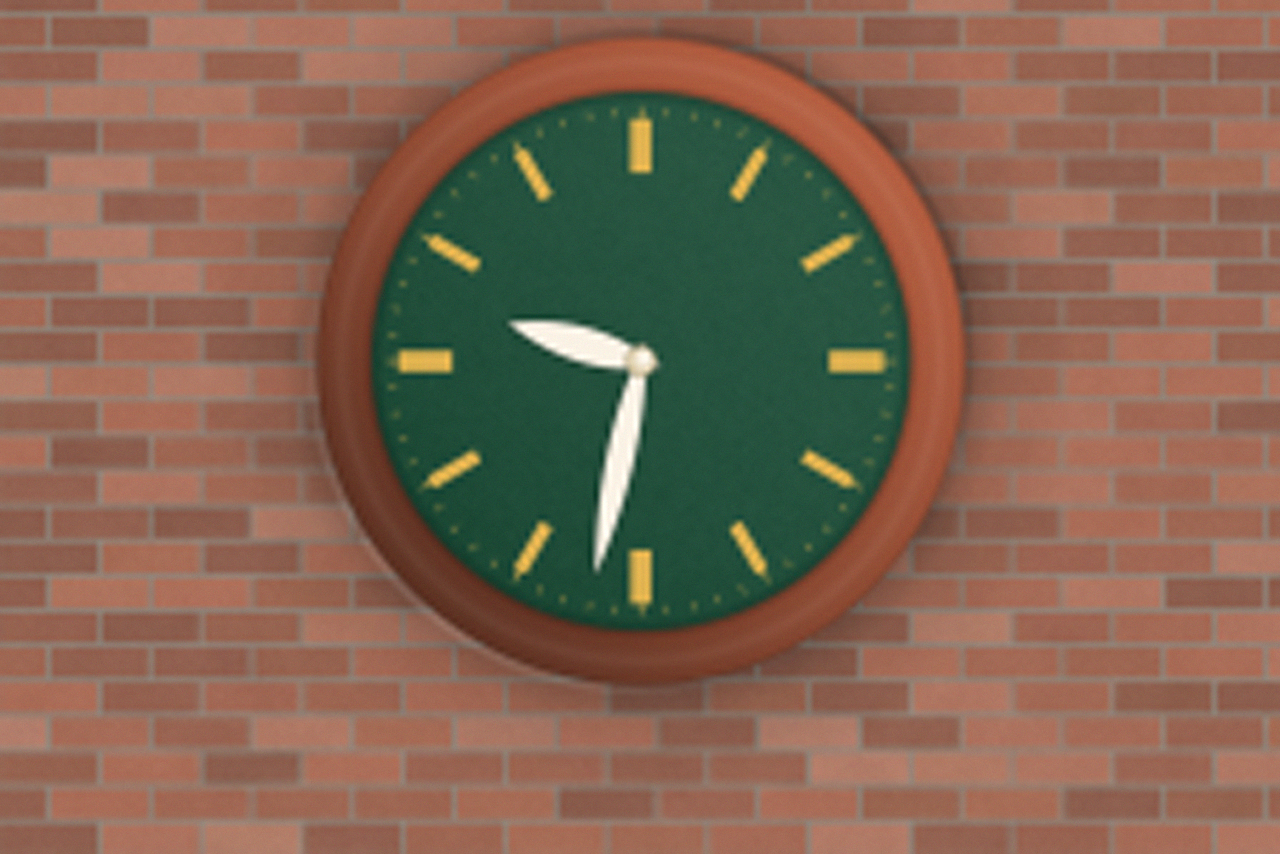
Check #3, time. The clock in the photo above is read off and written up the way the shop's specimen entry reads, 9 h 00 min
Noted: 9 h 32 min
